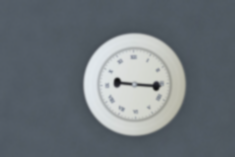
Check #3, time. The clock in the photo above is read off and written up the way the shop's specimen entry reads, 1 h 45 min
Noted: 9 h 16 min
